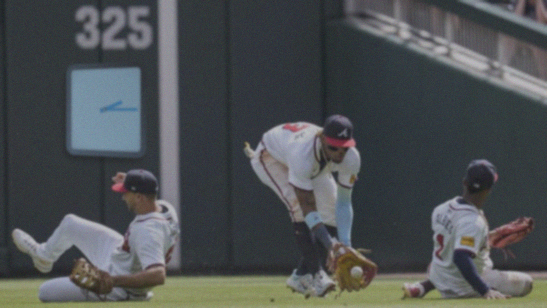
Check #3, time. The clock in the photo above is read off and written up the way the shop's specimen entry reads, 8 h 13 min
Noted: 2 h 15 min
